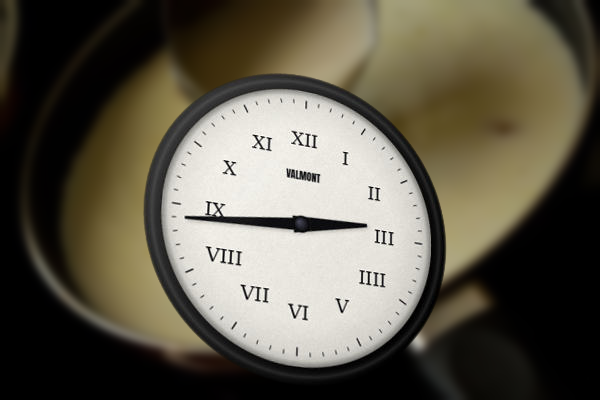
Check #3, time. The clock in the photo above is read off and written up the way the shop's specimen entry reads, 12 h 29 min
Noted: 2 h 44 min
